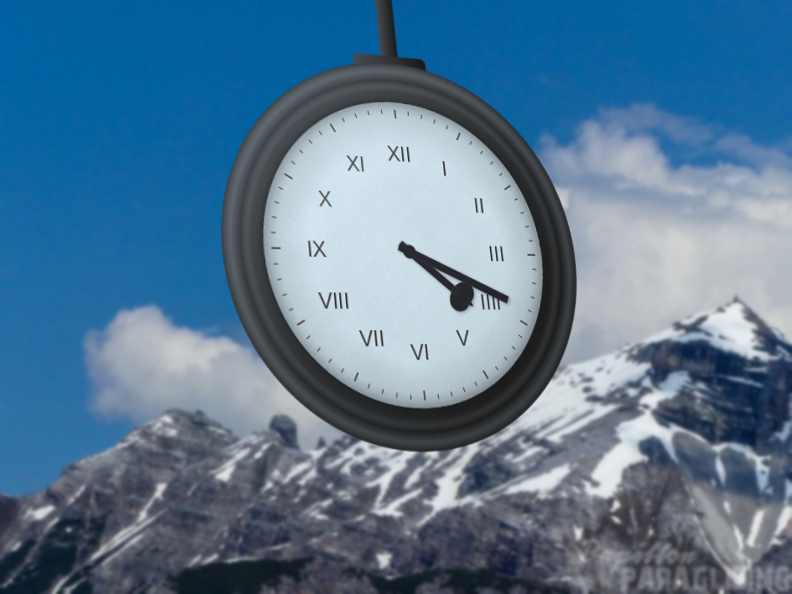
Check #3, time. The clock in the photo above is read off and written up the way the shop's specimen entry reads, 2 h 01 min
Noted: 4 h 19 min
